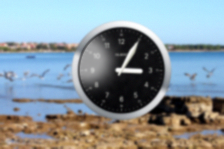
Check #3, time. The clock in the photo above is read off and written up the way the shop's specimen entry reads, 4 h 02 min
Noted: 3 h 05 min
